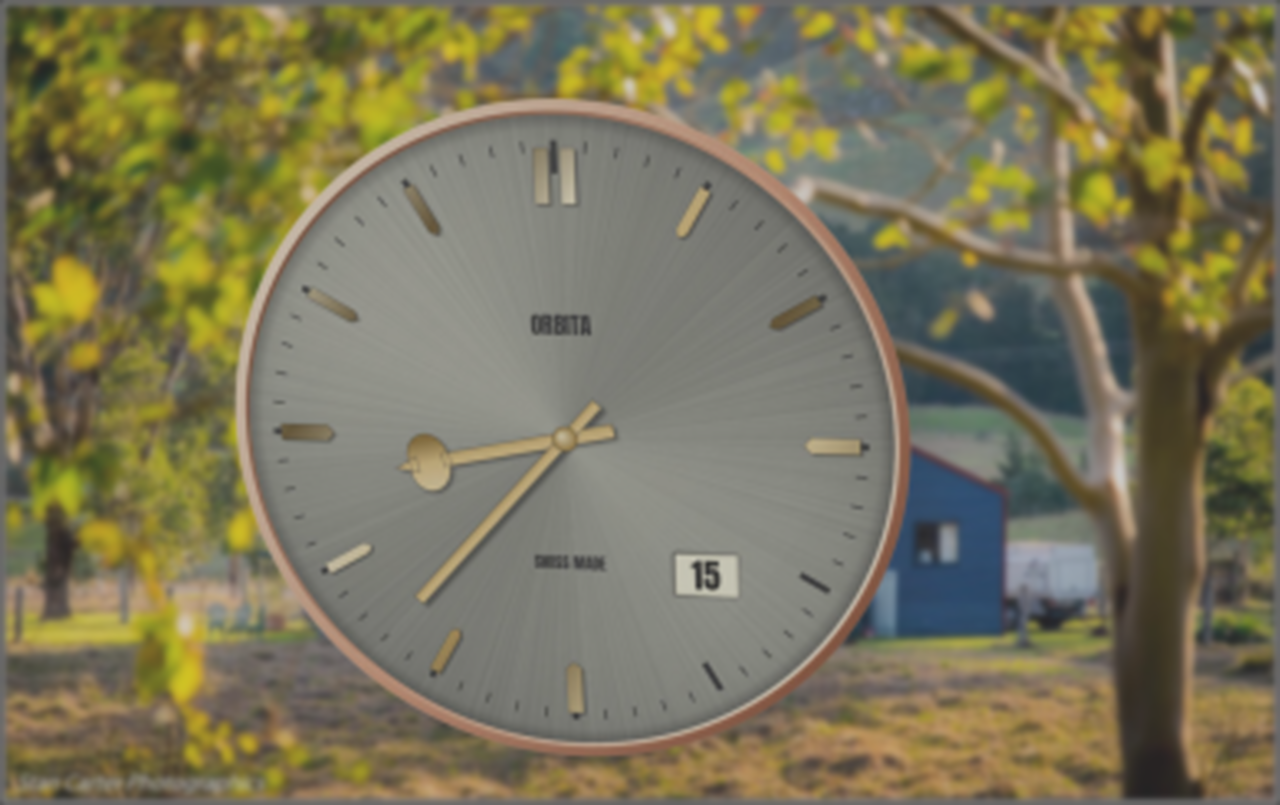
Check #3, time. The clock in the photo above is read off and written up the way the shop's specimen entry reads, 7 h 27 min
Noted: 8 h 37 min
